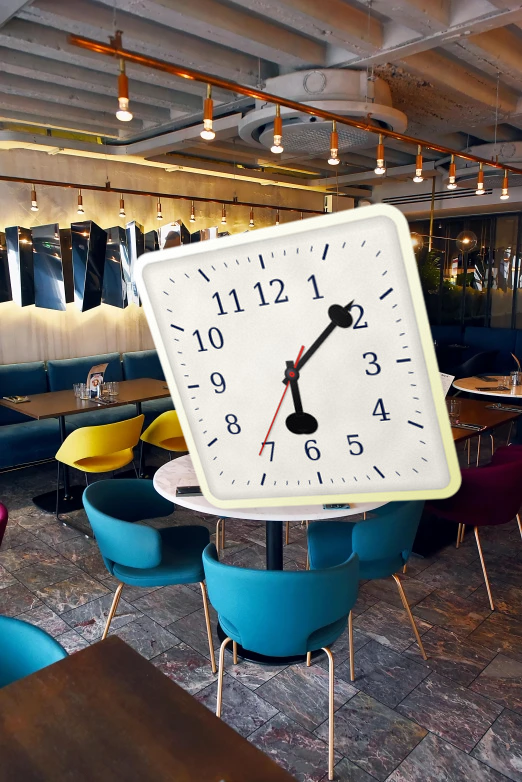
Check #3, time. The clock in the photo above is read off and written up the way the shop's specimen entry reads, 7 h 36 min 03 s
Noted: 6 h 08 min 36 s
